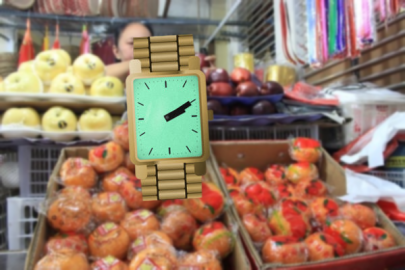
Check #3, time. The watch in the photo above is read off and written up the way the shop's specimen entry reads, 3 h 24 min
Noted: 2 h 10 min
